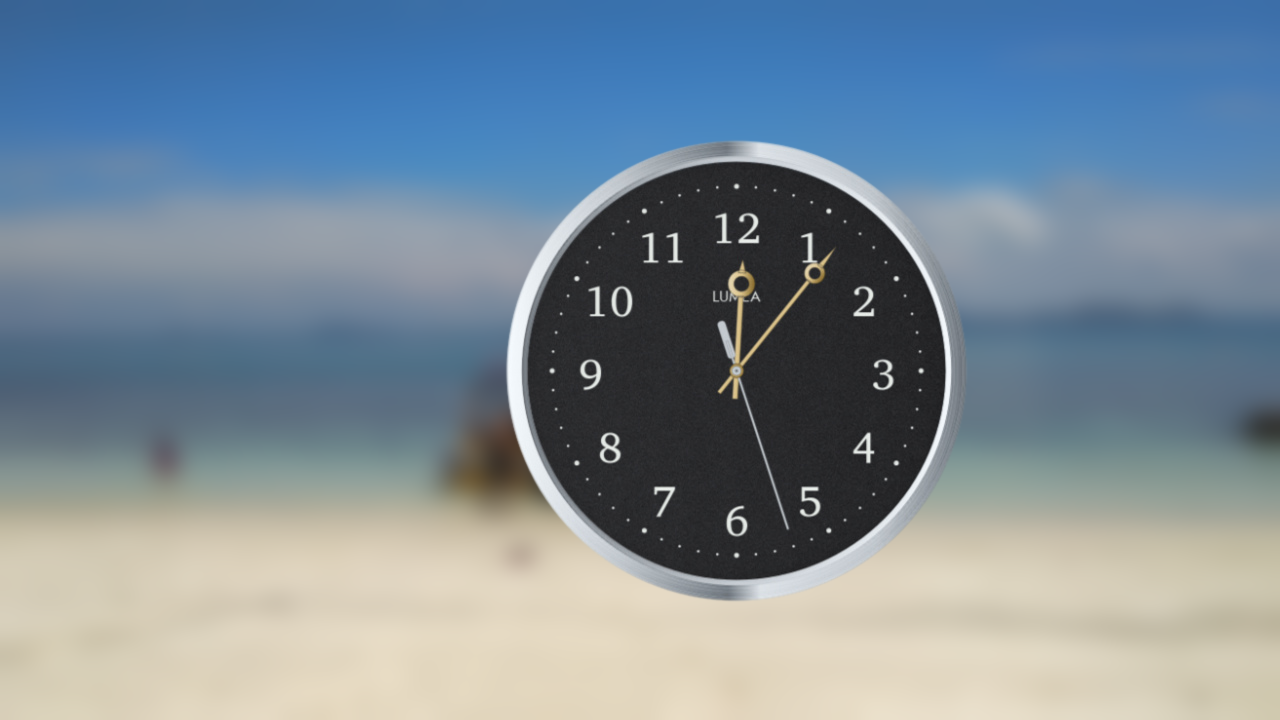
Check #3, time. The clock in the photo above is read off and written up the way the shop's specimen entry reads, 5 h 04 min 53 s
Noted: 12 h 06 min 27 s
